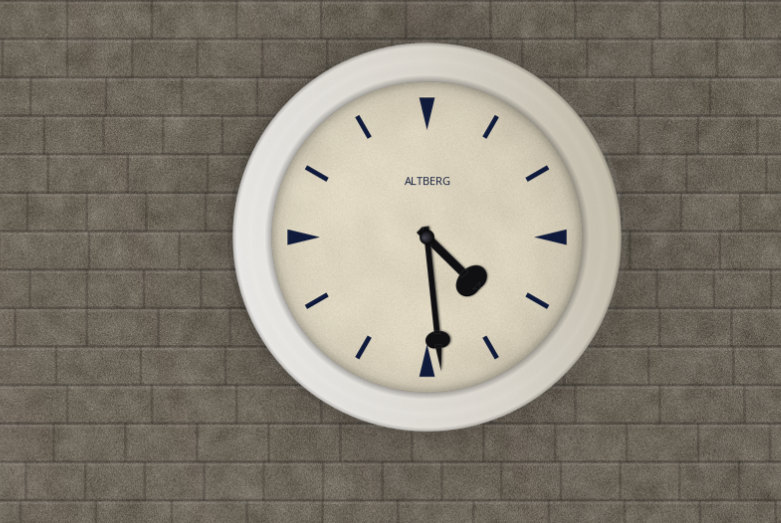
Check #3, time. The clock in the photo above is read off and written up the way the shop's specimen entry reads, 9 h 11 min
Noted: 4 h 29 min
